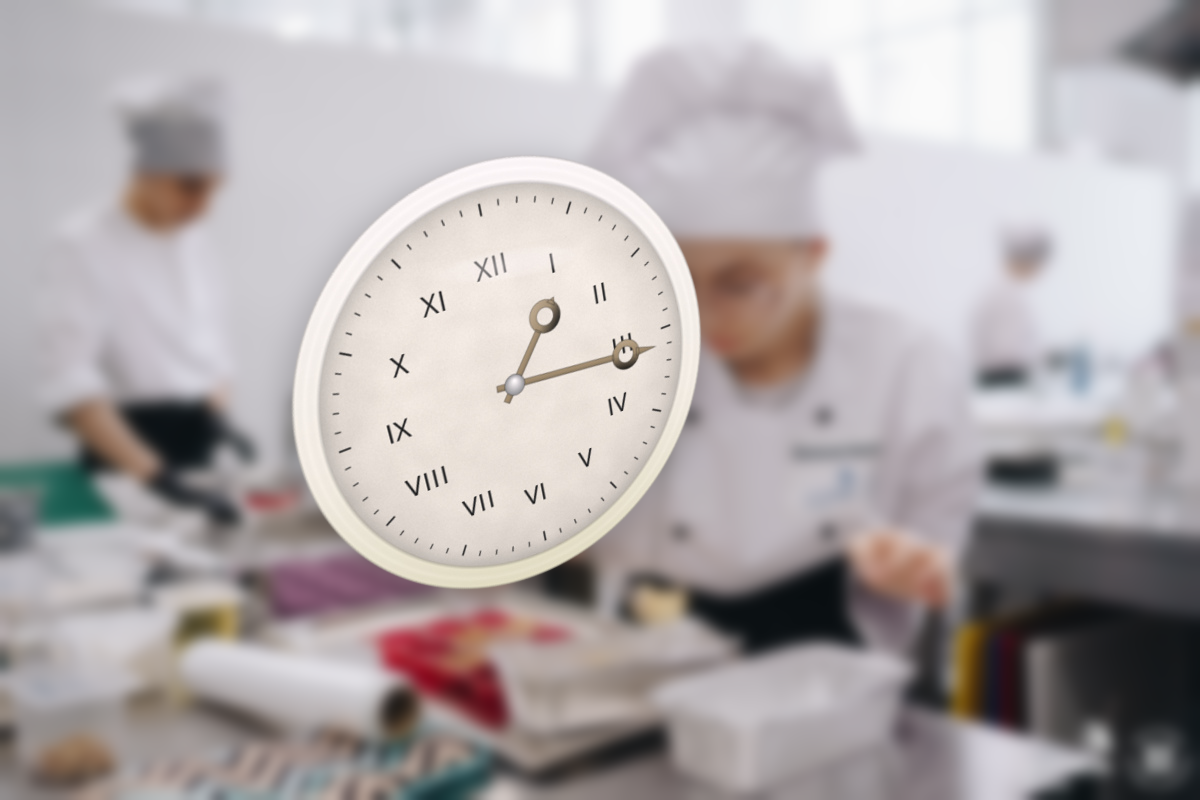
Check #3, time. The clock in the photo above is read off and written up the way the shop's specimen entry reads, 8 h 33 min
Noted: 1 h 16 min
